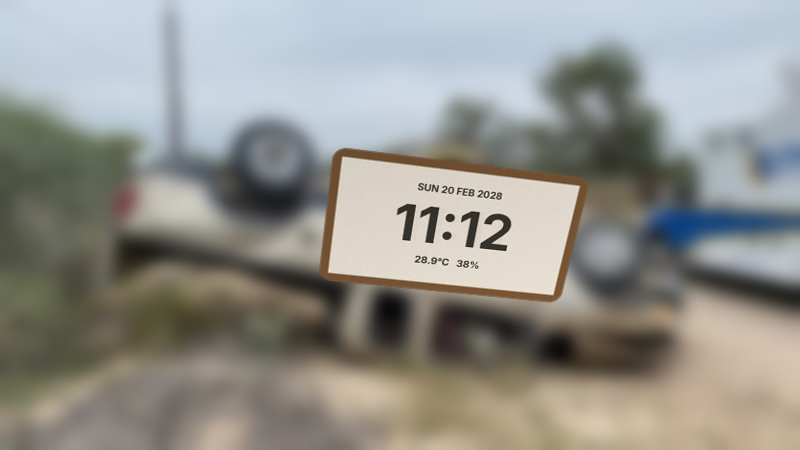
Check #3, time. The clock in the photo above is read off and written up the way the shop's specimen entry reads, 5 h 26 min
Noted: 11 h 12 min
